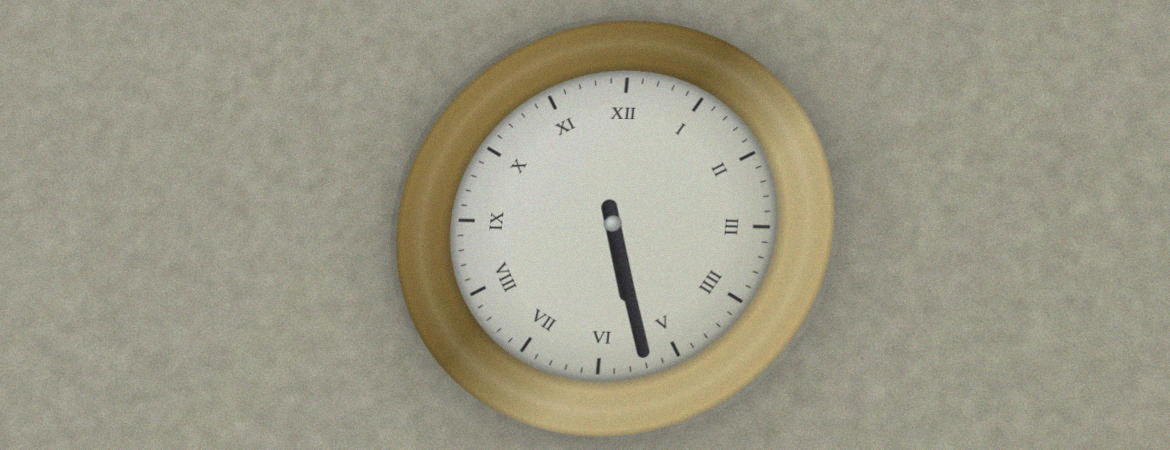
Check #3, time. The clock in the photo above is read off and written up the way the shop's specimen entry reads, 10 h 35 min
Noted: 5 h 27 min
